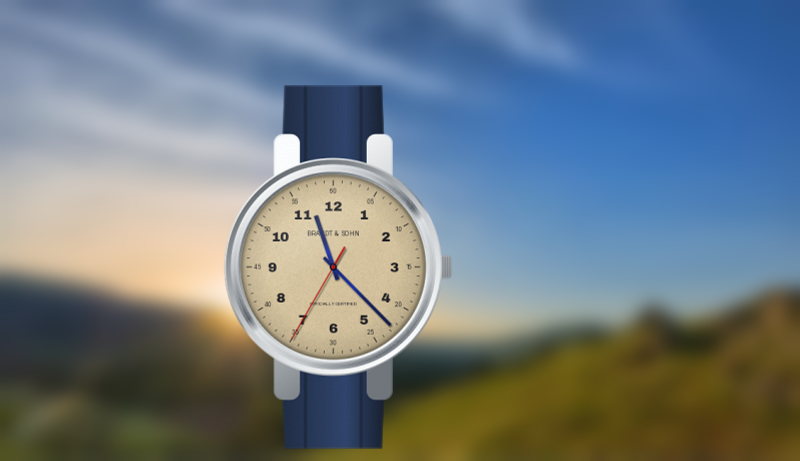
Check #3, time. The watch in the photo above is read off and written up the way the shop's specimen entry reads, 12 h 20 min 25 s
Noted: 11 h 22 min 35 s
